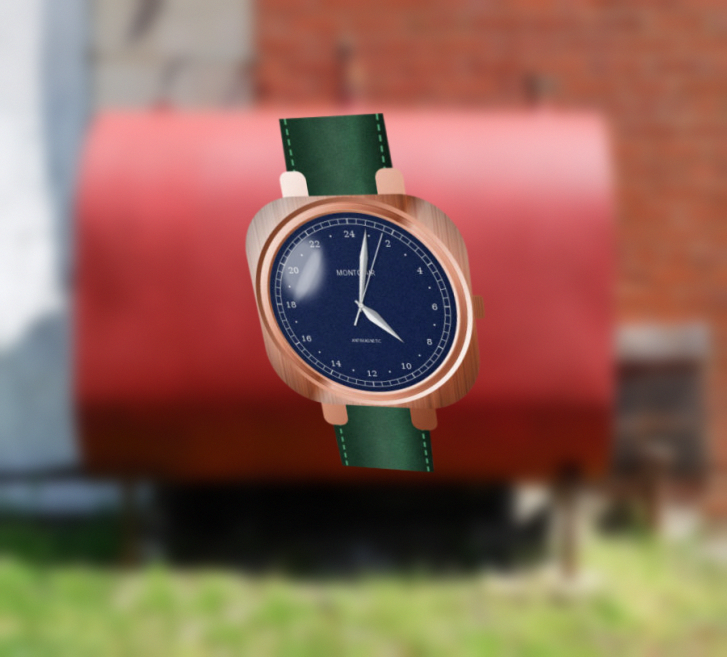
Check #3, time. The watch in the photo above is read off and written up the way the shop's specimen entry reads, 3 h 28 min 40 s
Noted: 9 h 02 min 04 s
